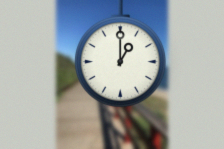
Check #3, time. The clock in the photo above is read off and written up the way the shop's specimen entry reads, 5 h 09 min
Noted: 1 h 00 min
